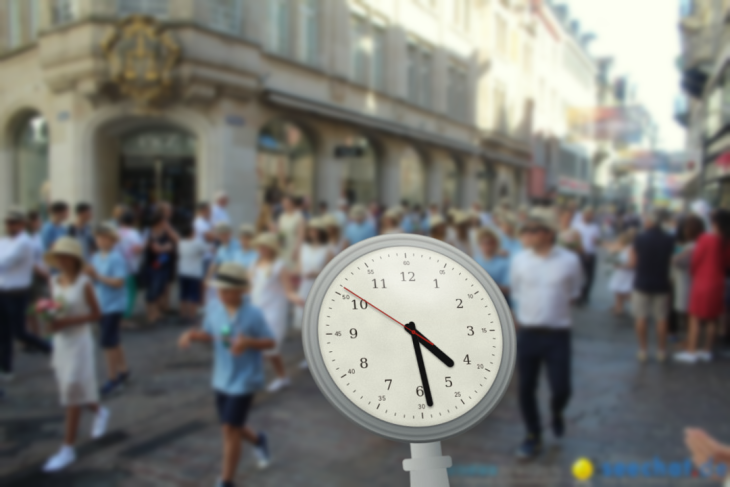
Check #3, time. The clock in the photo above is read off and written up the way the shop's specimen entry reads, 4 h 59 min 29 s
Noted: 4 h 28 min 51 s
